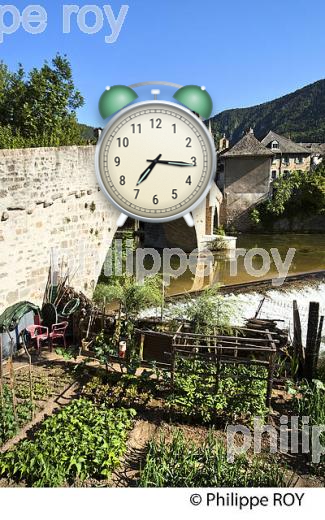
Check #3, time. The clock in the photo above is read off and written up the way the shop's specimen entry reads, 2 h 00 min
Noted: 7 h 16 min
